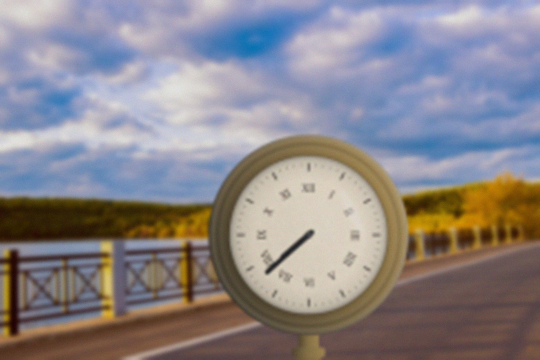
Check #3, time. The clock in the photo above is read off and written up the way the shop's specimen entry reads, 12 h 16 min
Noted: 7 h 38 min
